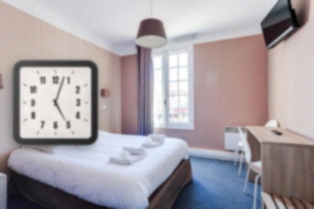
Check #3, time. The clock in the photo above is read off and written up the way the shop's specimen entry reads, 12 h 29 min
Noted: 5 h 03 min
